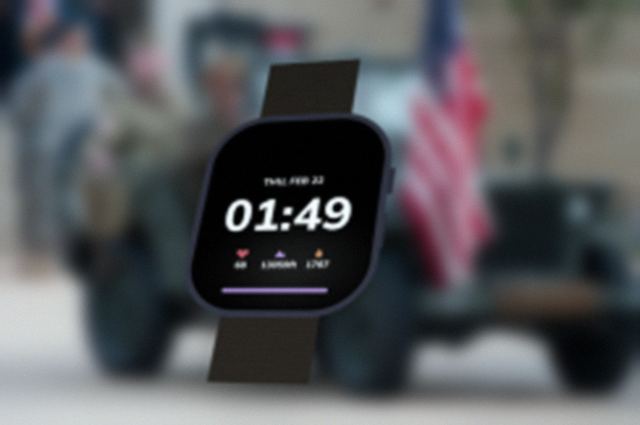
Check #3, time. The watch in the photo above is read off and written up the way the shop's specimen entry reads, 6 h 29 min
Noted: 1 h 49 min
